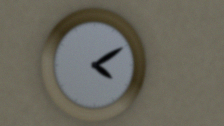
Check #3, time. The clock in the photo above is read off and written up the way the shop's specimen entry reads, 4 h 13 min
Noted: 4 h 10 min
